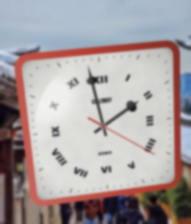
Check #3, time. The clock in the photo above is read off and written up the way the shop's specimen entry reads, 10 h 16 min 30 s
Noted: 1 h 58 min 21 s
